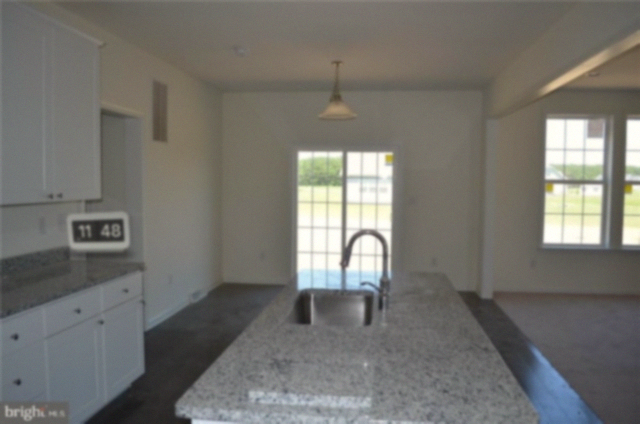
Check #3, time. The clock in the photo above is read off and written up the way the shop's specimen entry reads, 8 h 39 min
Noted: 11 h 48 min
